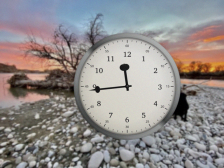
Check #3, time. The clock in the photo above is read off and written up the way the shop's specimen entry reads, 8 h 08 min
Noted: 11 h 44 min
